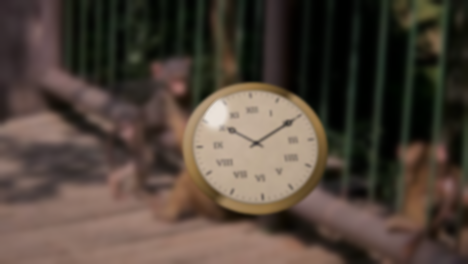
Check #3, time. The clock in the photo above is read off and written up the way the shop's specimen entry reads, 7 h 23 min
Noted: 10 h 10 min
